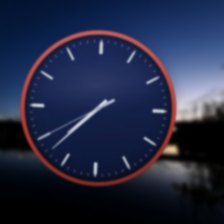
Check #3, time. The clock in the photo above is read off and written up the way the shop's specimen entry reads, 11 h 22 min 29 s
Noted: 7 h 37 min 40 s
